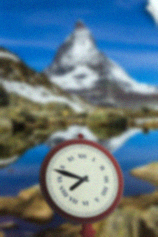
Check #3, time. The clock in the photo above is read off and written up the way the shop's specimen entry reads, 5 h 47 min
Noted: 7 h 48 min
